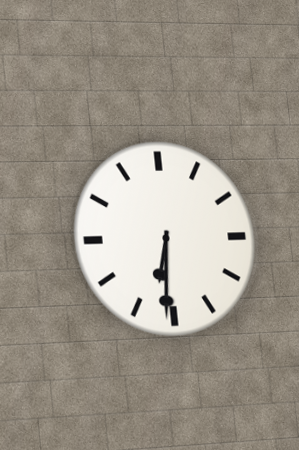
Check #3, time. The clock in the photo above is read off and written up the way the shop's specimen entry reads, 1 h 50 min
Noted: 6 h 31 min
